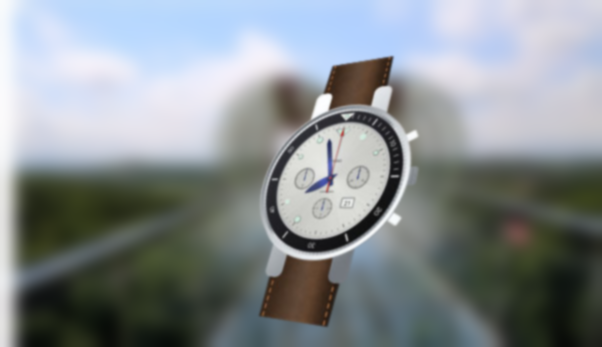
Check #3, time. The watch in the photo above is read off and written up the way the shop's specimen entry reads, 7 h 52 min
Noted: 7 h 57 min
